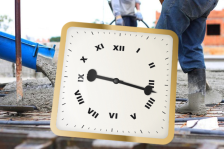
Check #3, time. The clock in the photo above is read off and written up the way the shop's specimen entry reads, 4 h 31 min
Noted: 9 h 17 min
